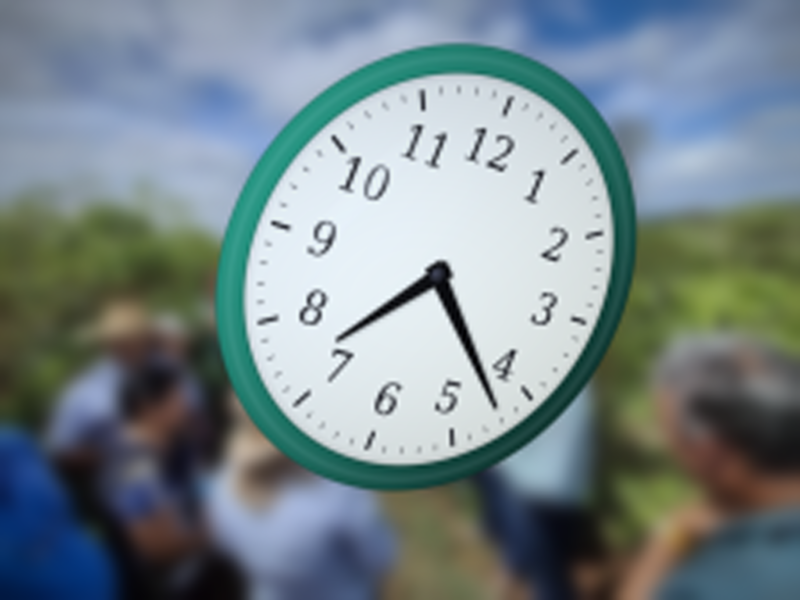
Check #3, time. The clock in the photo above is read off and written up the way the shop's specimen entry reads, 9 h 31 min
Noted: 7 h 22 min
